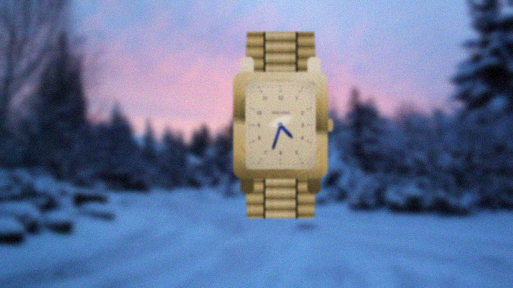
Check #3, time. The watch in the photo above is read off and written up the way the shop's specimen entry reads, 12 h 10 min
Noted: 4 h 33 min
